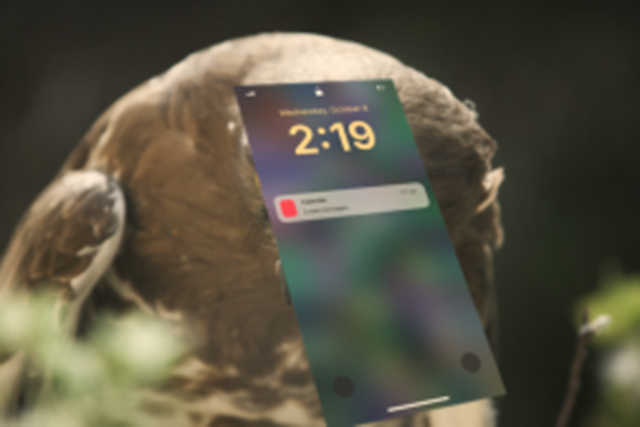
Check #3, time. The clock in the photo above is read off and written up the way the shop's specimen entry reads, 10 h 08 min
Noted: 2 h 19 min
